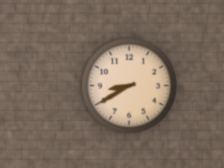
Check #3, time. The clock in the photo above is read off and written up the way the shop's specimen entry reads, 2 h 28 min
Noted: 8 h 40 min
